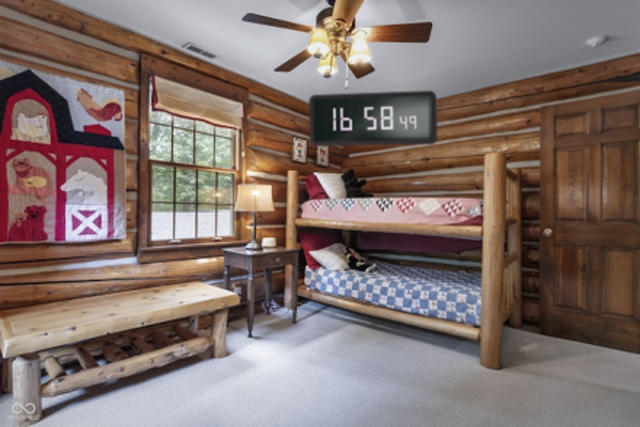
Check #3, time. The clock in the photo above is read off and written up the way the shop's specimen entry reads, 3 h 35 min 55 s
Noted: 16 h 58 min 49 s
